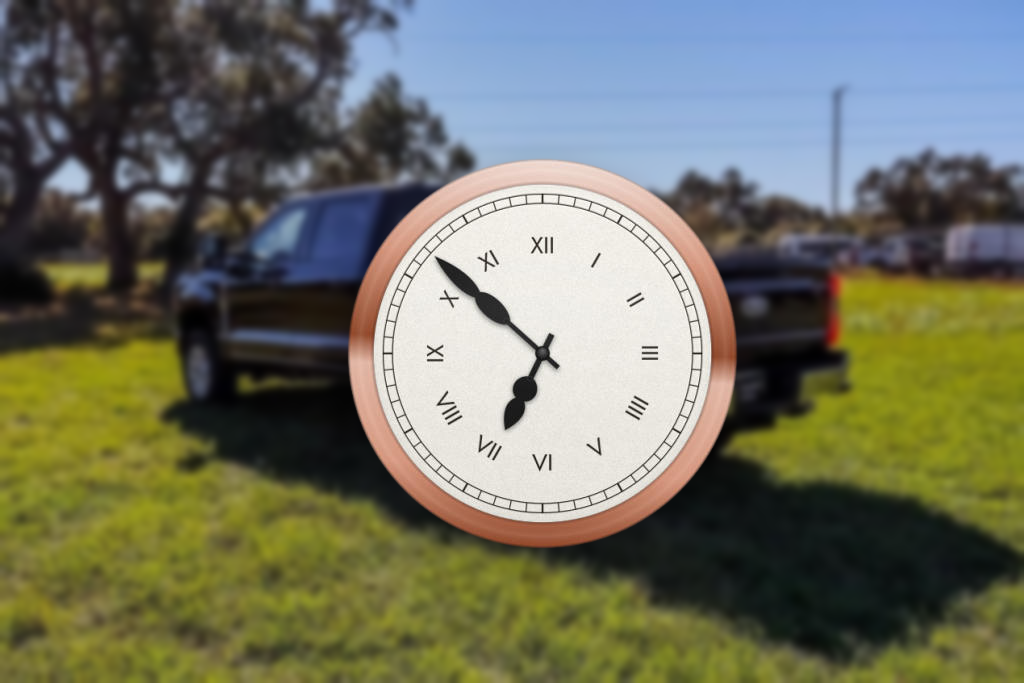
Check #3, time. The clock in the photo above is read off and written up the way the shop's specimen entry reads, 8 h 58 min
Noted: 6 h 52 min
